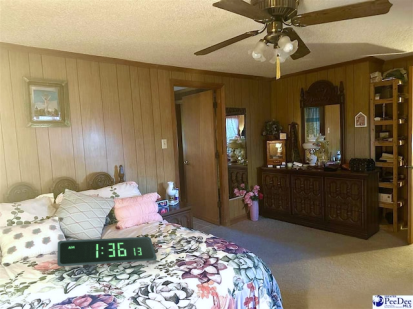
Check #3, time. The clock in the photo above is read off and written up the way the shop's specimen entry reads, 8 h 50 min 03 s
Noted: 1 h 36 min 13 s
